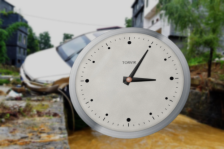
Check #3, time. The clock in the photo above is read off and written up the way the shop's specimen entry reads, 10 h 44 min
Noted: 3 h 05 min
